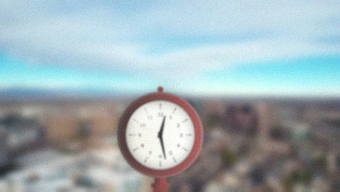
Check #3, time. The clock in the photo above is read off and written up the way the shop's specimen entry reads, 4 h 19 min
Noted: 12 h 28 min
